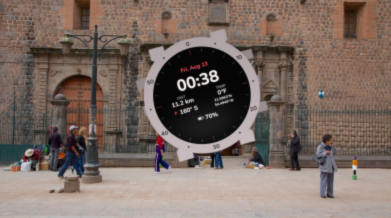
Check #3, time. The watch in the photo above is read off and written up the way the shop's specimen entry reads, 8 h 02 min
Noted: 0 h 38 min
